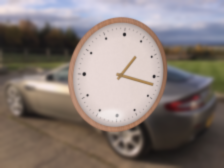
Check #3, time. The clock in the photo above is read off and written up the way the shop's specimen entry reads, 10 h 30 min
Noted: 1 h 17 min
